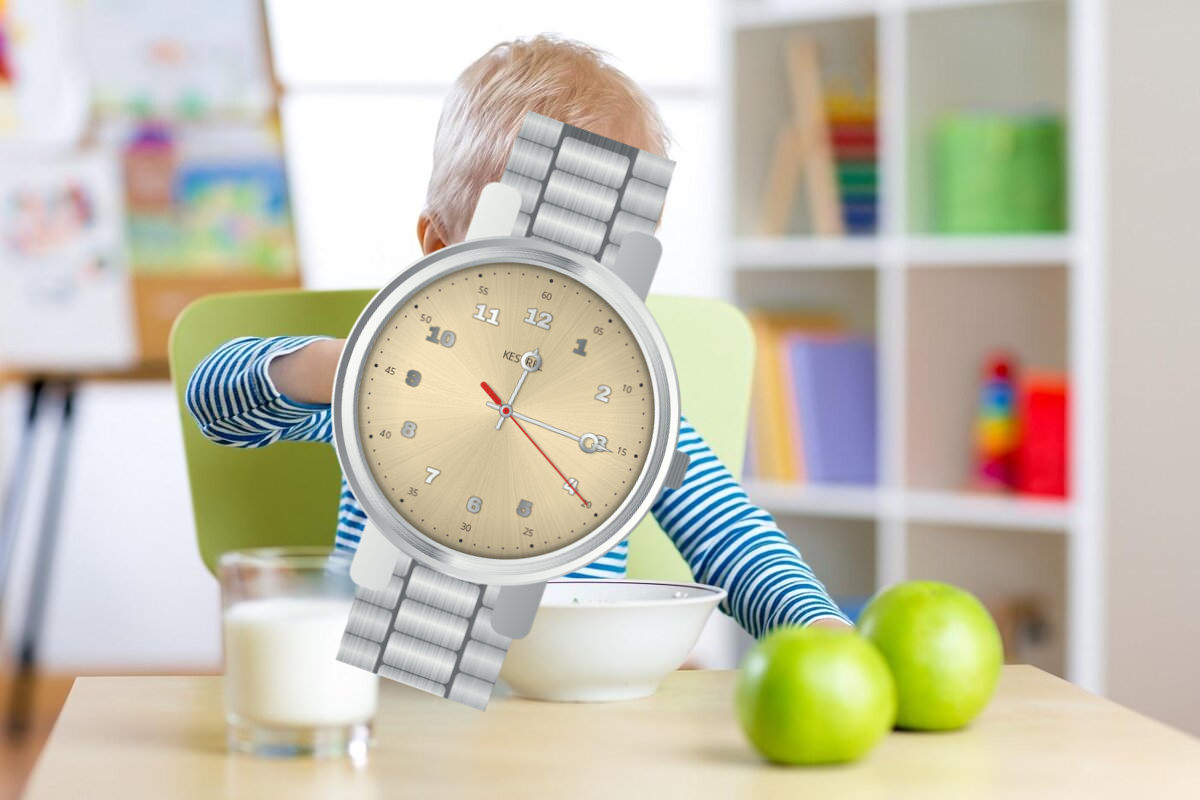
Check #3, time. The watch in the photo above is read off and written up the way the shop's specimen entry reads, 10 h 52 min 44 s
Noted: 12 h 15 min 20 s
